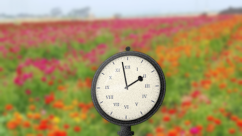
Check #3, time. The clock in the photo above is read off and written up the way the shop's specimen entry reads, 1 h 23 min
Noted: 1 h 58 min
